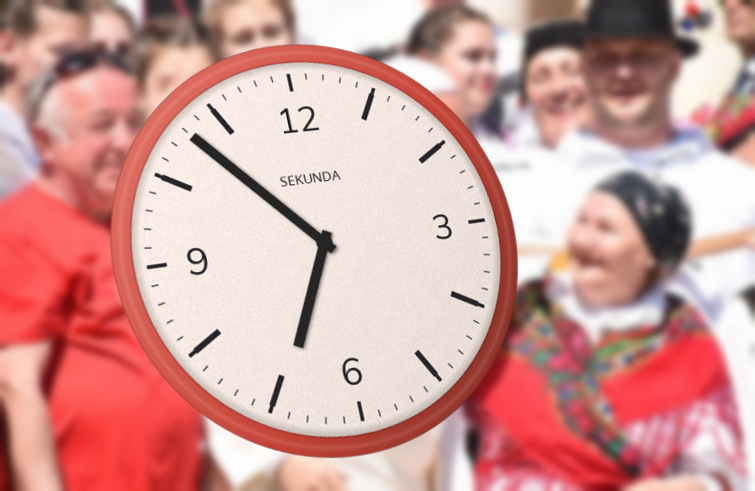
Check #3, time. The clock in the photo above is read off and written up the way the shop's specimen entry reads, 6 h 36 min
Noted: 6 h 53 min
